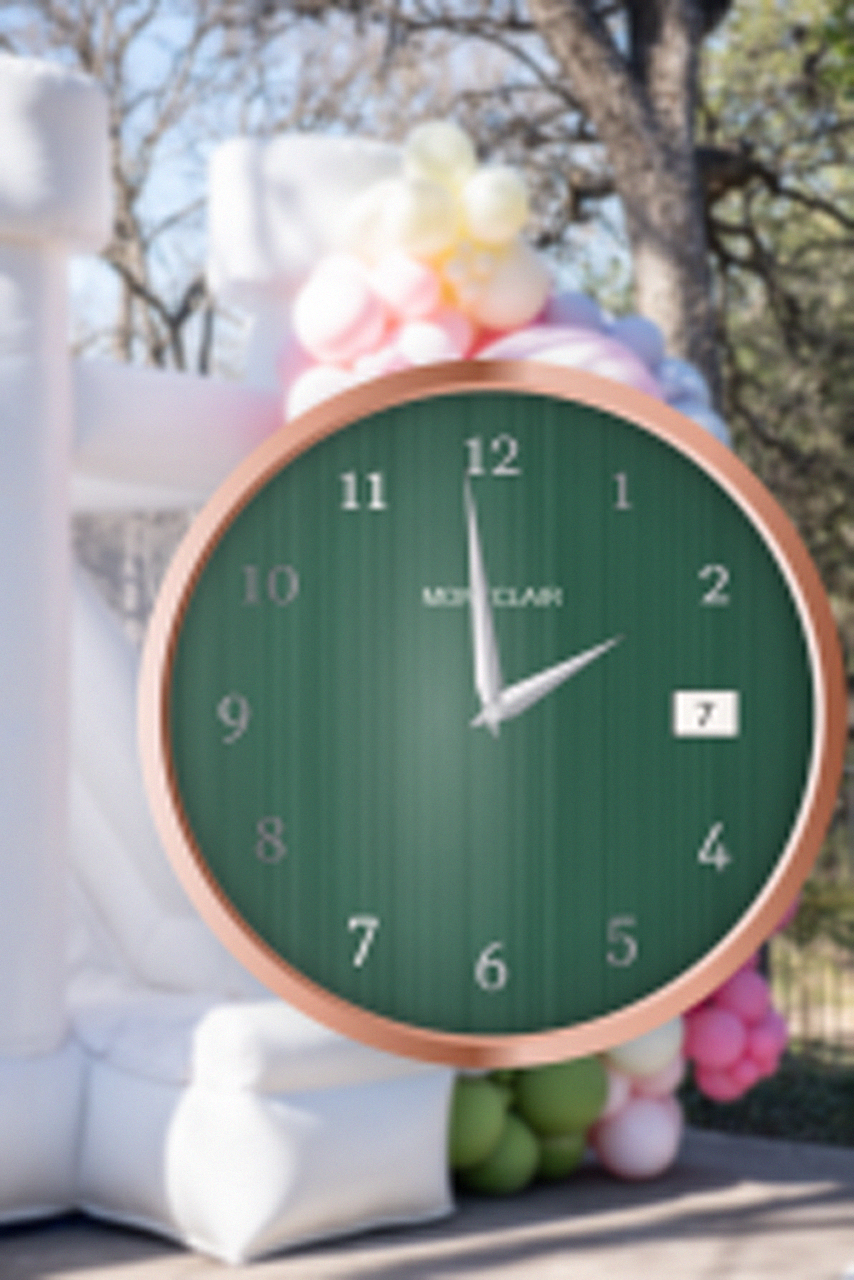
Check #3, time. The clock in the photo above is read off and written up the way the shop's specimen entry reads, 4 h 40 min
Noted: 1 h 59 min
